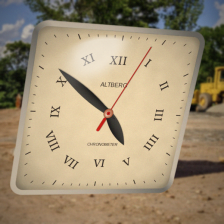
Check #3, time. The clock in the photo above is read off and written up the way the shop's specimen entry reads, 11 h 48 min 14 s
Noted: 4 h 51 min 04 s
